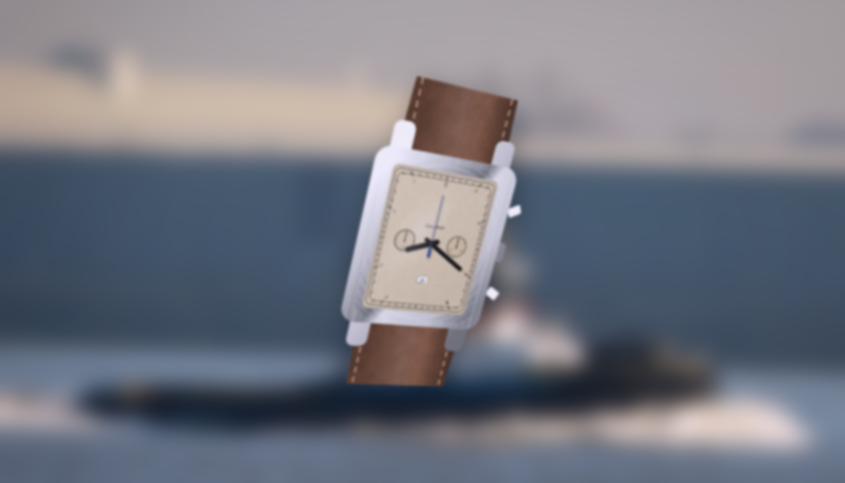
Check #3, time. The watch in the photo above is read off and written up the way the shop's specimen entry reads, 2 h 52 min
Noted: 8 h 20 min
